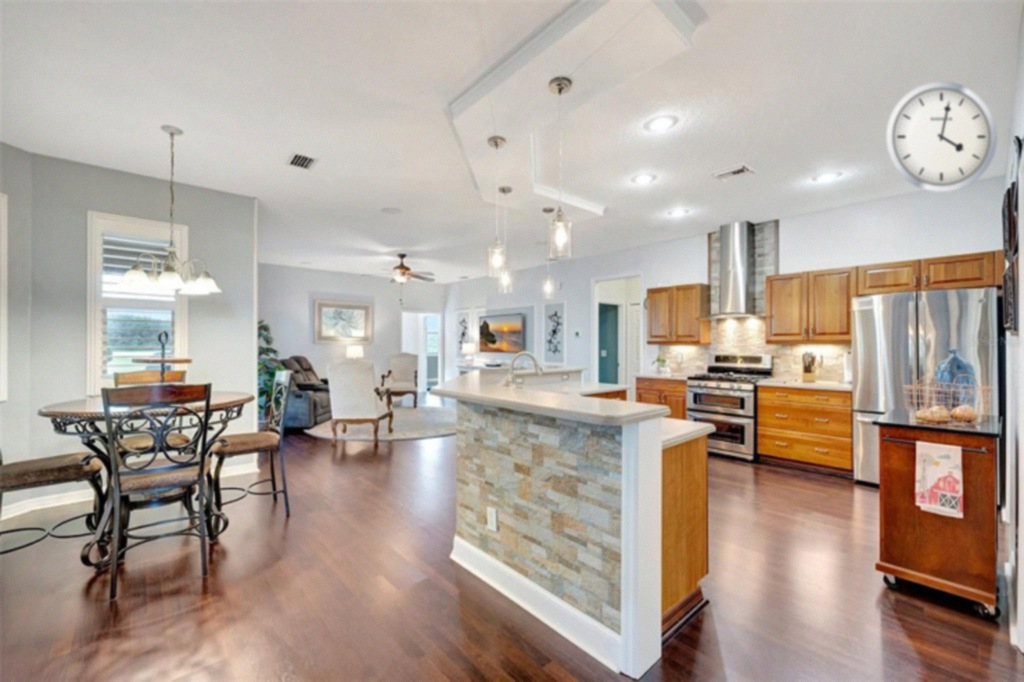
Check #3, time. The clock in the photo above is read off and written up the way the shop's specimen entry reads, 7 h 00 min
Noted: 4 h 02 min
